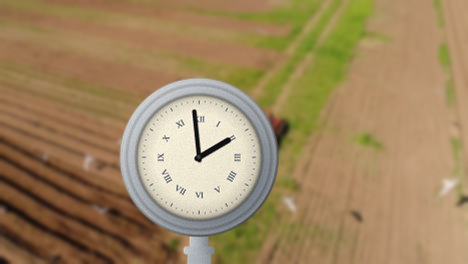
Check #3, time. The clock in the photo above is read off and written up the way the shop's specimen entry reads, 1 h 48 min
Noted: 1 h 59 min
